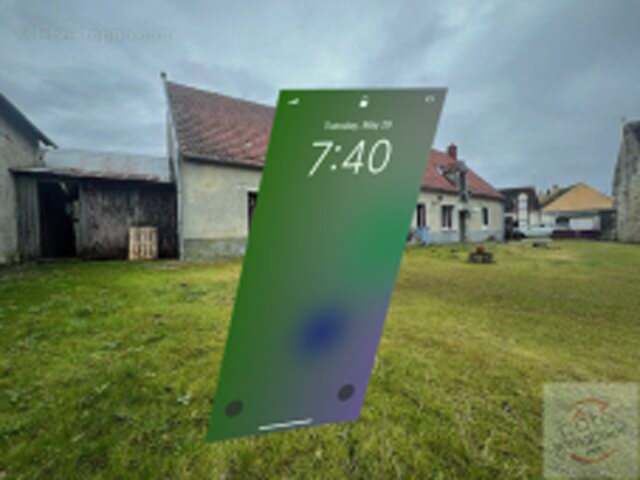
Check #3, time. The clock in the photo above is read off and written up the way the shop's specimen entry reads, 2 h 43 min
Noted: 7 h 40 min
